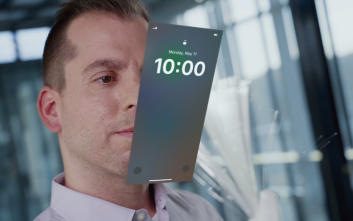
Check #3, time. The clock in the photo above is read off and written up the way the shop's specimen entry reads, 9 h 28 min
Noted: 10 h 00 min
